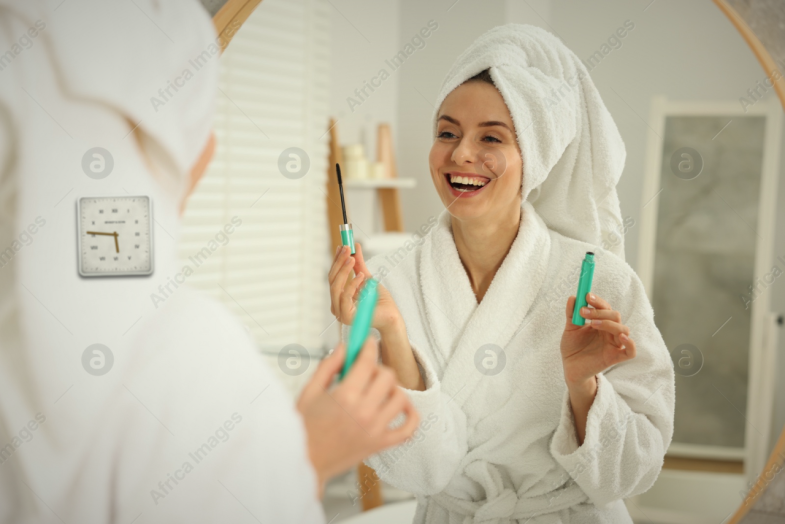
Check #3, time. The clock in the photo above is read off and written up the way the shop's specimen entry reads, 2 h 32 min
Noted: 5 h 46 min
